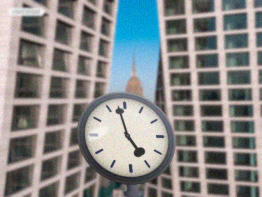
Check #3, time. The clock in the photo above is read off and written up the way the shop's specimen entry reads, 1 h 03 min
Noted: 4 h 58 min
